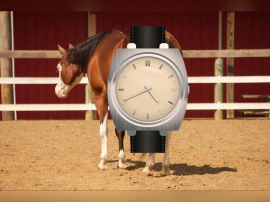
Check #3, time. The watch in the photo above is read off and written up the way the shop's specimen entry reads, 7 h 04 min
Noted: 4 h 41 min
